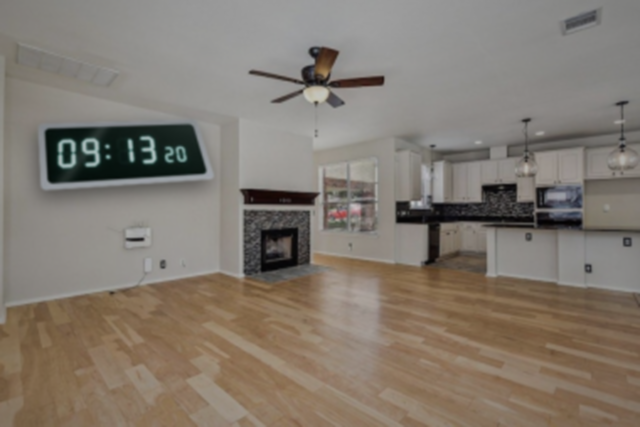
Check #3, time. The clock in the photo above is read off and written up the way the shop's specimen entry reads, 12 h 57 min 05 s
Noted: 9 h 13 min 20 s
